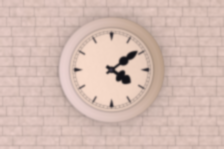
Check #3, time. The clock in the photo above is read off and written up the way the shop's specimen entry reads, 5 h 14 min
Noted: 4 h 09 min
